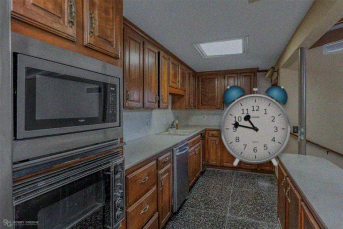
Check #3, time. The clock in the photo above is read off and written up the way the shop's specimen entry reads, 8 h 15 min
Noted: 10 h 47 min
